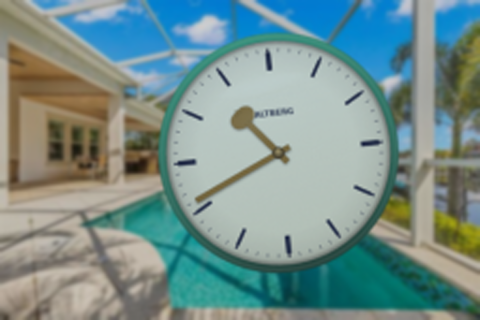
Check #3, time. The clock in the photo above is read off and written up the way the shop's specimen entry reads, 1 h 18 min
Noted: 10 h 41 min
